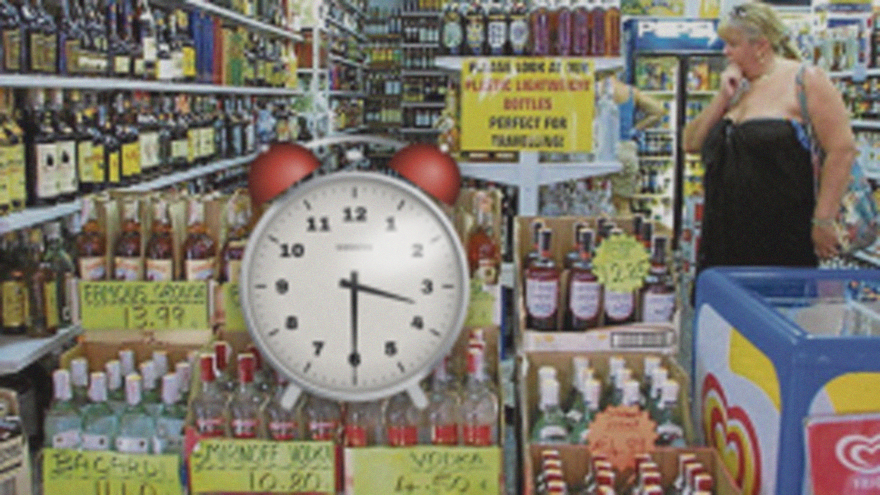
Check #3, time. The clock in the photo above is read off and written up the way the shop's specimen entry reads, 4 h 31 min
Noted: 3 h 30 min
